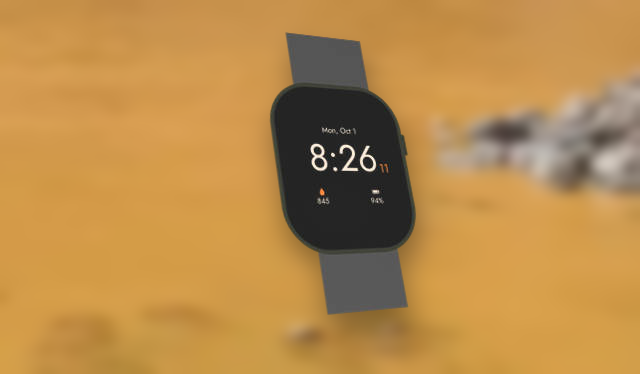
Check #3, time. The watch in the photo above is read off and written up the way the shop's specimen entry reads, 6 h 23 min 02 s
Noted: 8 h 26 min 11 s
